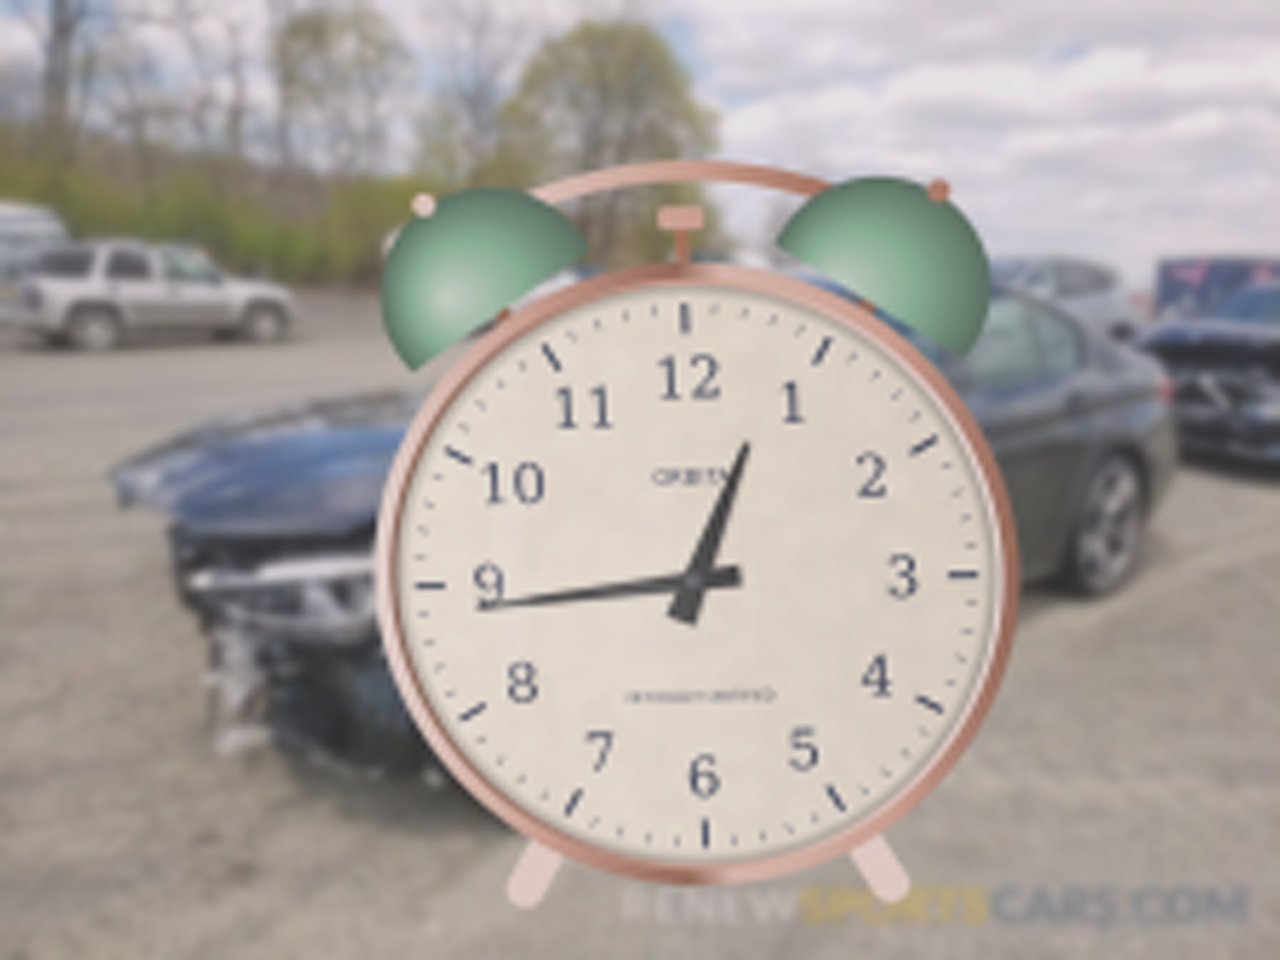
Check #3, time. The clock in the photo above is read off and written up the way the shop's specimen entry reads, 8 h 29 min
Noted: 12 h 44 min
